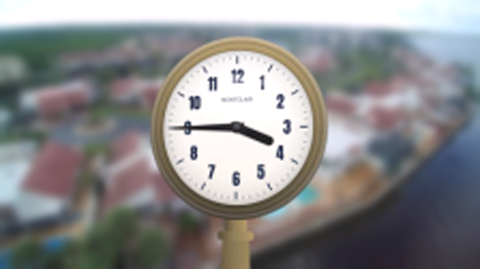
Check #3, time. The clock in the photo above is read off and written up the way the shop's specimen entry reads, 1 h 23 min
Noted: 3 h 45 min
